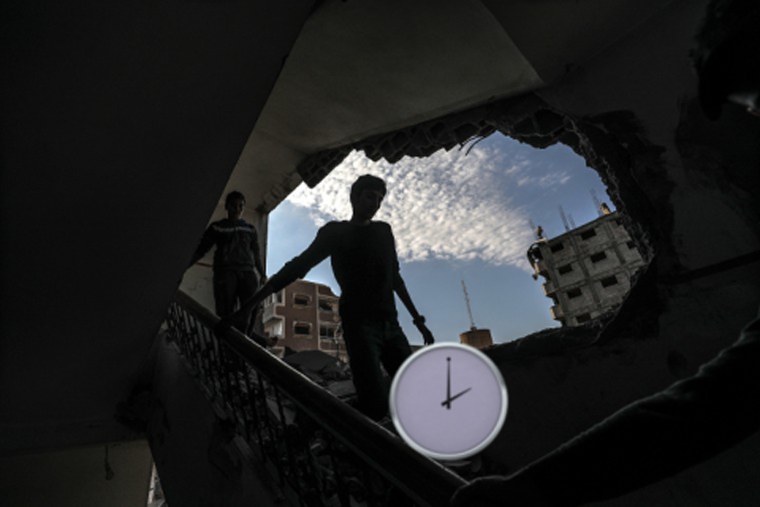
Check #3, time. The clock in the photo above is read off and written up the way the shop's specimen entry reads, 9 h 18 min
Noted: 2 h 00 min
